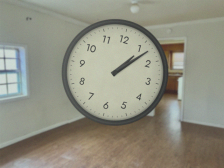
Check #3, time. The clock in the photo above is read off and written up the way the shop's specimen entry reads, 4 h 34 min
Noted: 1 h 07 min
